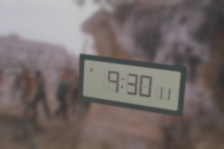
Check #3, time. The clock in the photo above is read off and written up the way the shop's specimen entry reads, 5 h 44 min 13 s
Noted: 9 h 30 min 11 s
